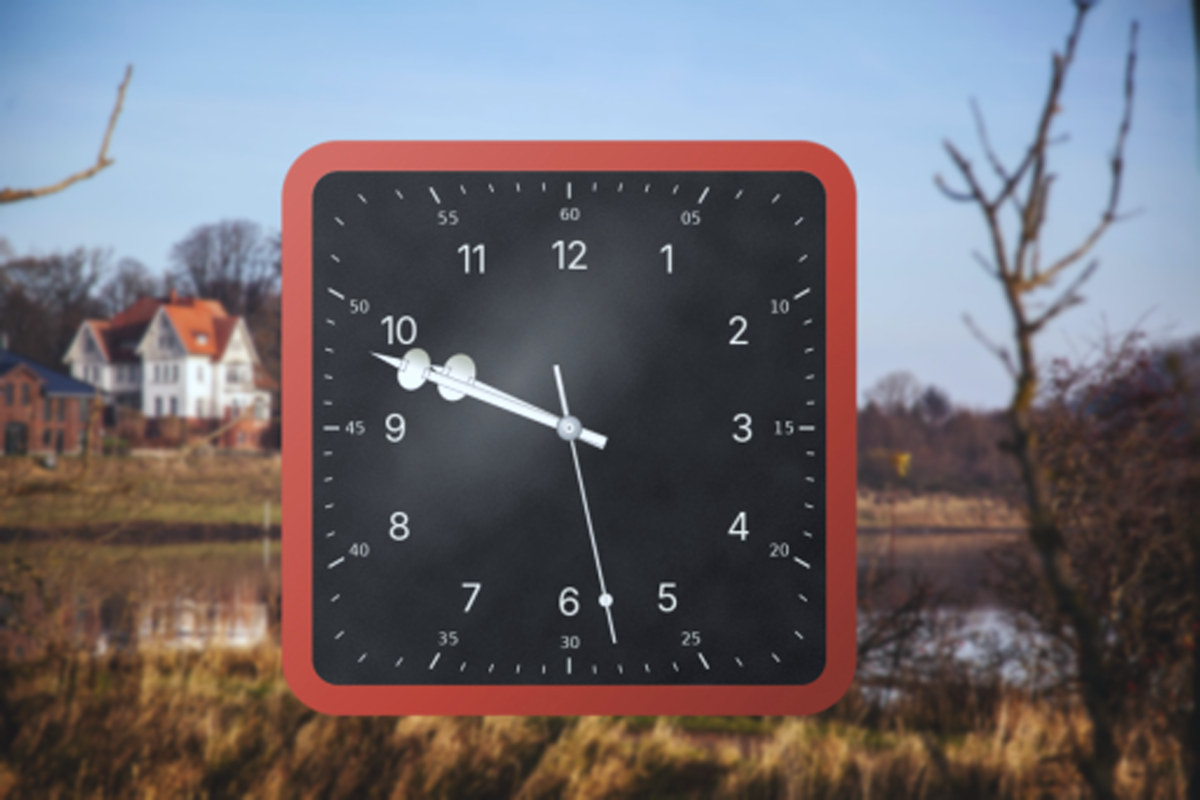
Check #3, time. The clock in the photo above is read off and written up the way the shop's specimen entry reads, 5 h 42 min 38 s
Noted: 9 h 48 min 28 s
